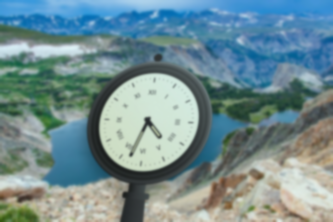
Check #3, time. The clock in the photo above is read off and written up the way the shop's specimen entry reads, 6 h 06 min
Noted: 4 h 33 min
